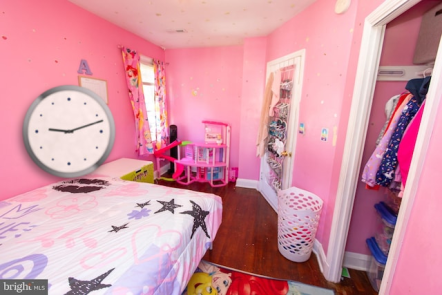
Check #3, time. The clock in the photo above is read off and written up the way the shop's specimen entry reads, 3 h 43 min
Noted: 9 h 12 min
